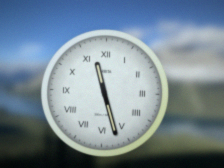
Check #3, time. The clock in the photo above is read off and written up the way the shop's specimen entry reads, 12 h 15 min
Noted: 11 h 27 min
